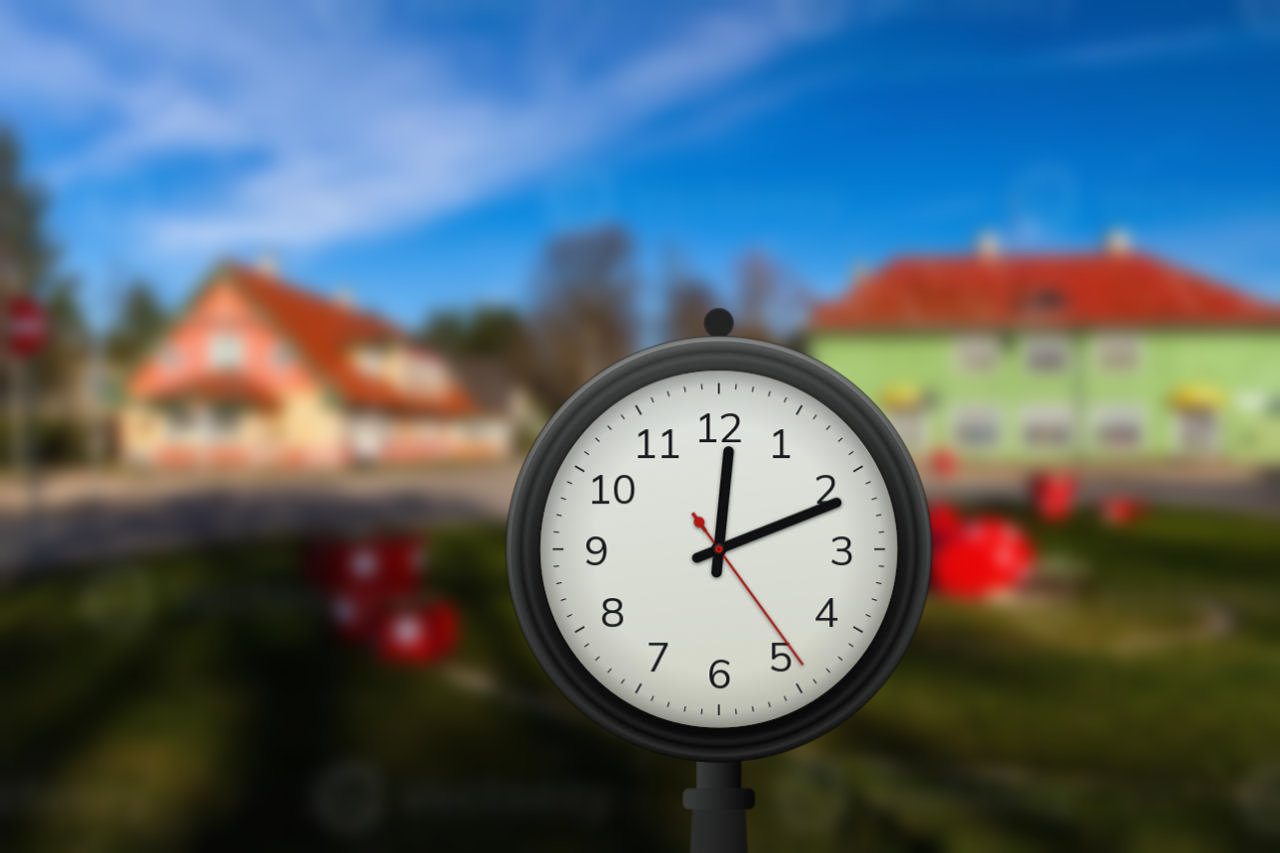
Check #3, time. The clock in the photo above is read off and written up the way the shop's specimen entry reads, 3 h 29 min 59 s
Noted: 12 h 11 min 24 s
